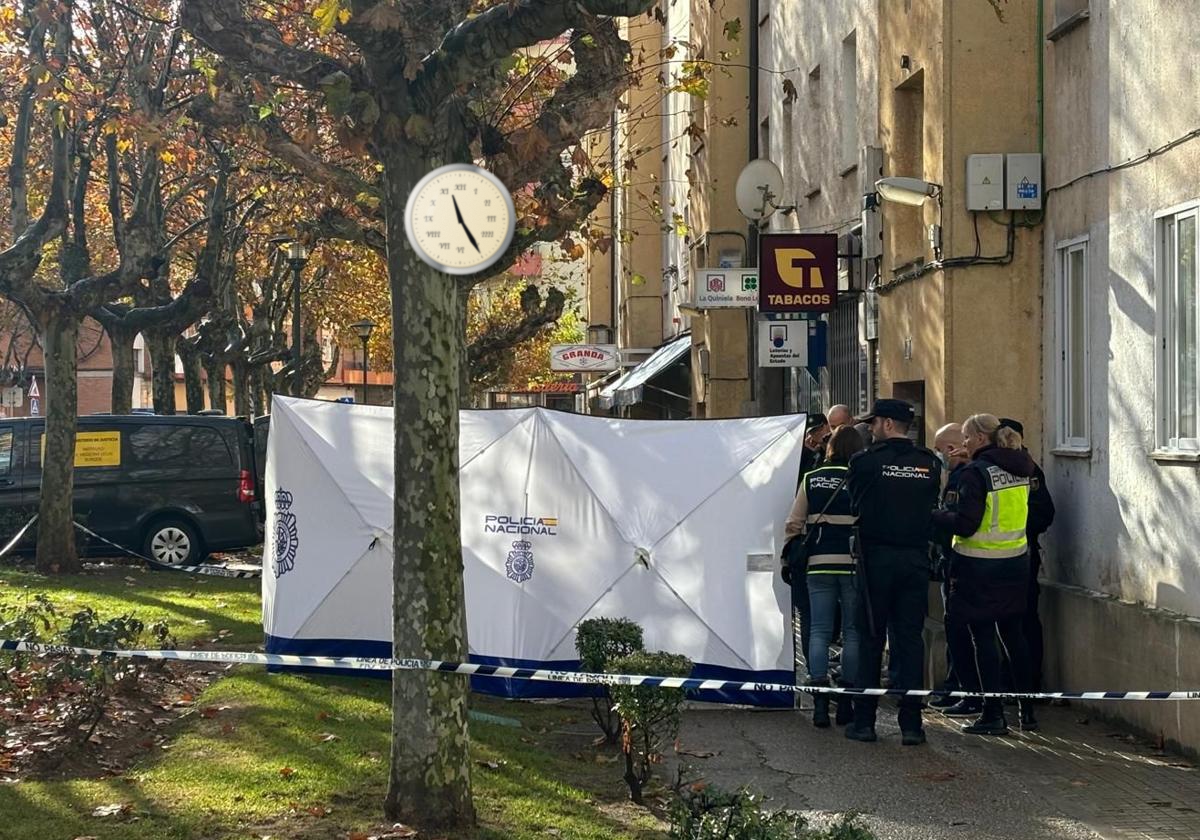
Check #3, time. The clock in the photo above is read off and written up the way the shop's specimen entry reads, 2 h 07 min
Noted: 11 h 25 min
